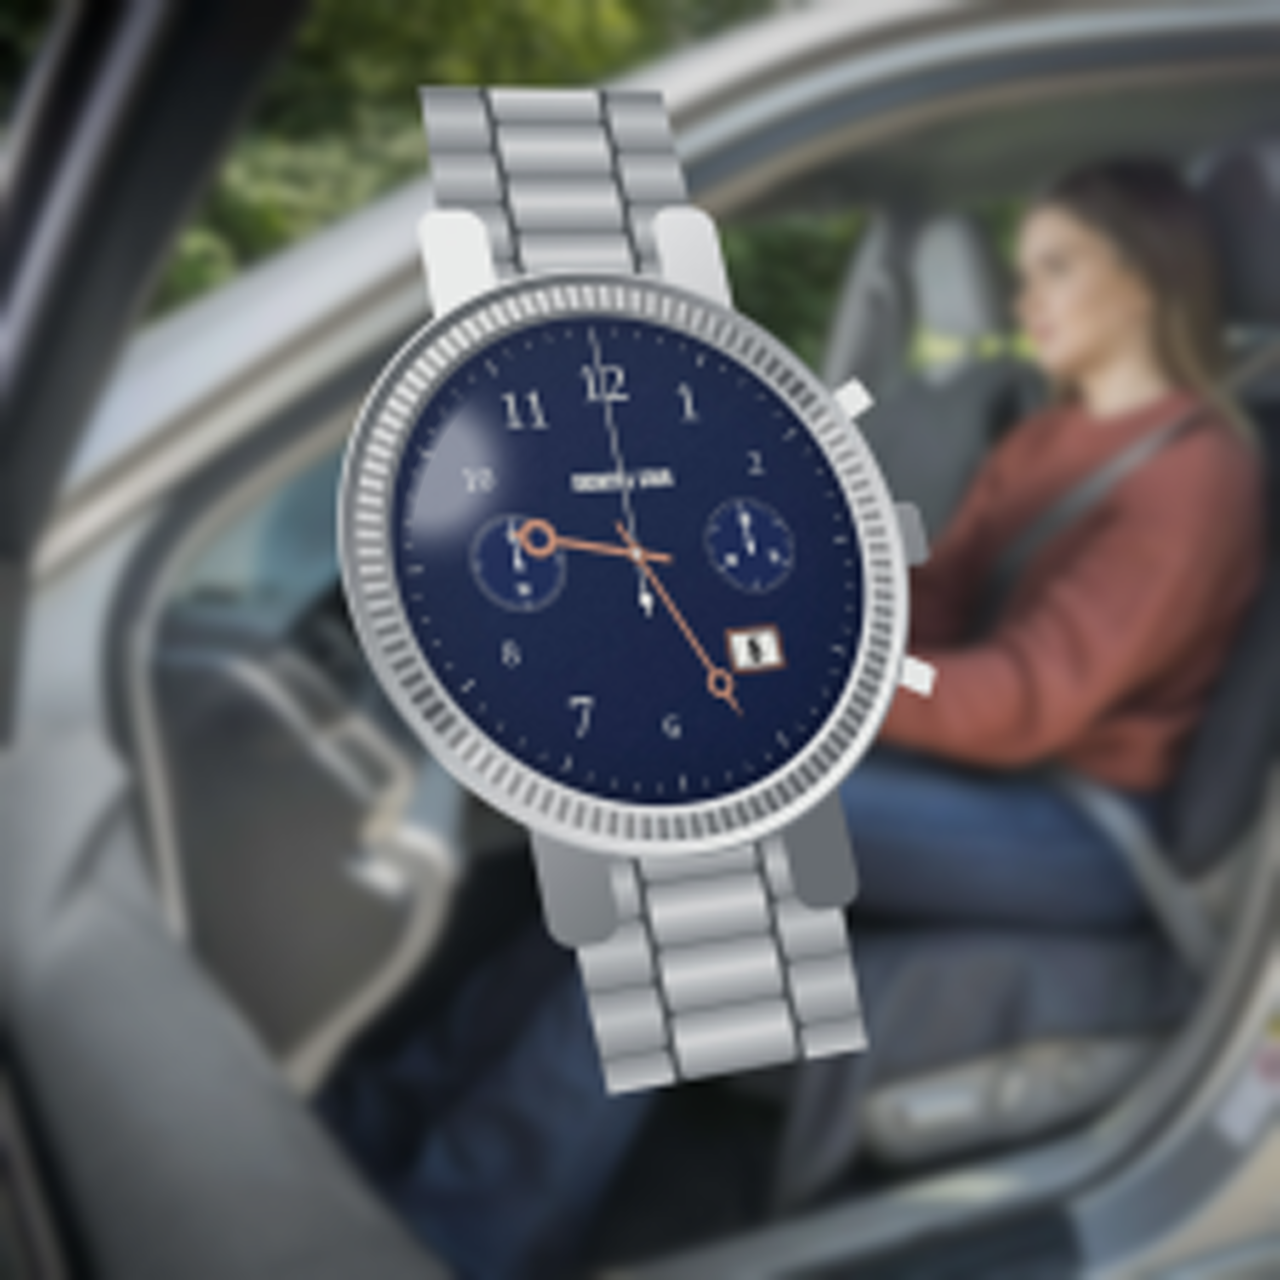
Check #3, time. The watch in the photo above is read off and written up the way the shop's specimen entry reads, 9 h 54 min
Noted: 9 h 26 min
